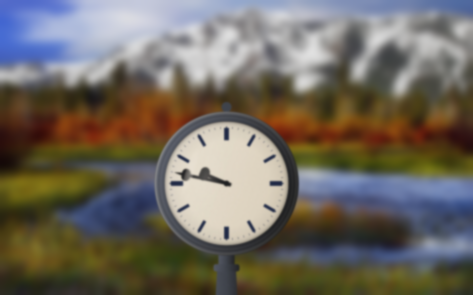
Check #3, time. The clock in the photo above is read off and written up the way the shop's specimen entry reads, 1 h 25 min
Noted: 9 h 47 min
